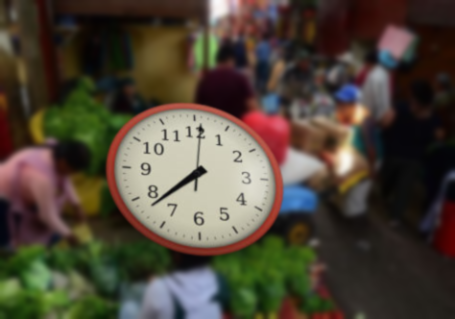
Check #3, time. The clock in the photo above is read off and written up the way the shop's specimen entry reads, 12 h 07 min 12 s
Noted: 7 h 38 min 01 s
